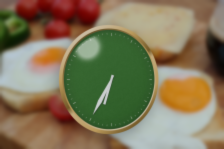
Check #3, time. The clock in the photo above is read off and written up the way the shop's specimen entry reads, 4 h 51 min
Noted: 6 h 35 min
